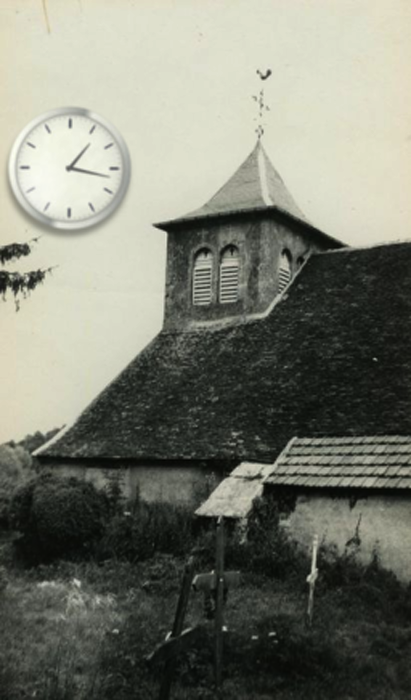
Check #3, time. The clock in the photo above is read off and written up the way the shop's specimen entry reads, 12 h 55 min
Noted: 1 h 17 min
